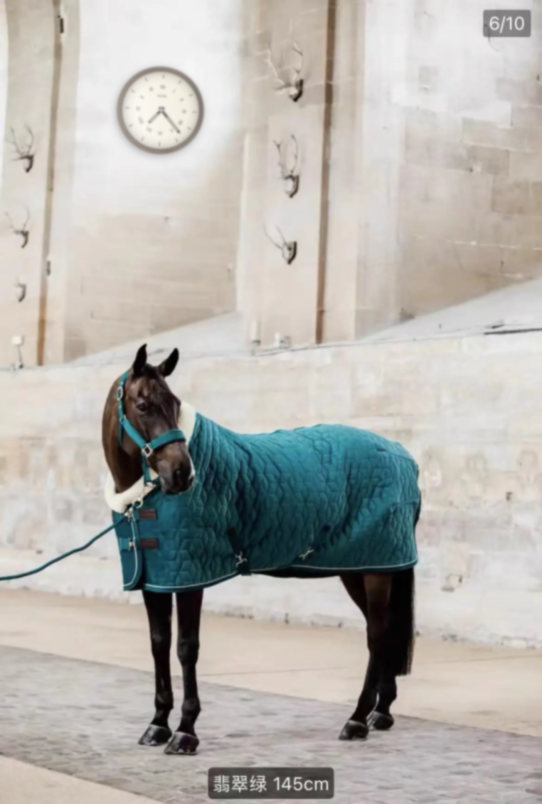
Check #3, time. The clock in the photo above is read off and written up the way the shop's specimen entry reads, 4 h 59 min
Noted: 7 h 23 min
